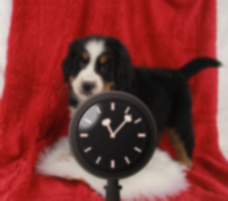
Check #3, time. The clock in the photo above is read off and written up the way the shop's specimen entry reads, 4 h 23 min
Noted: 11 h 07 min
